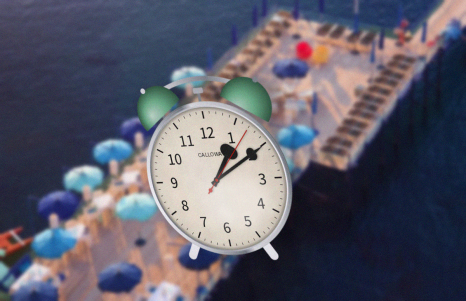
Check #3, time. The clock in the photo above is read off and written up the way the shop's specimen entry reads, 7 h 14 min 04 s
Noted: 1 h 10 min 07 s
